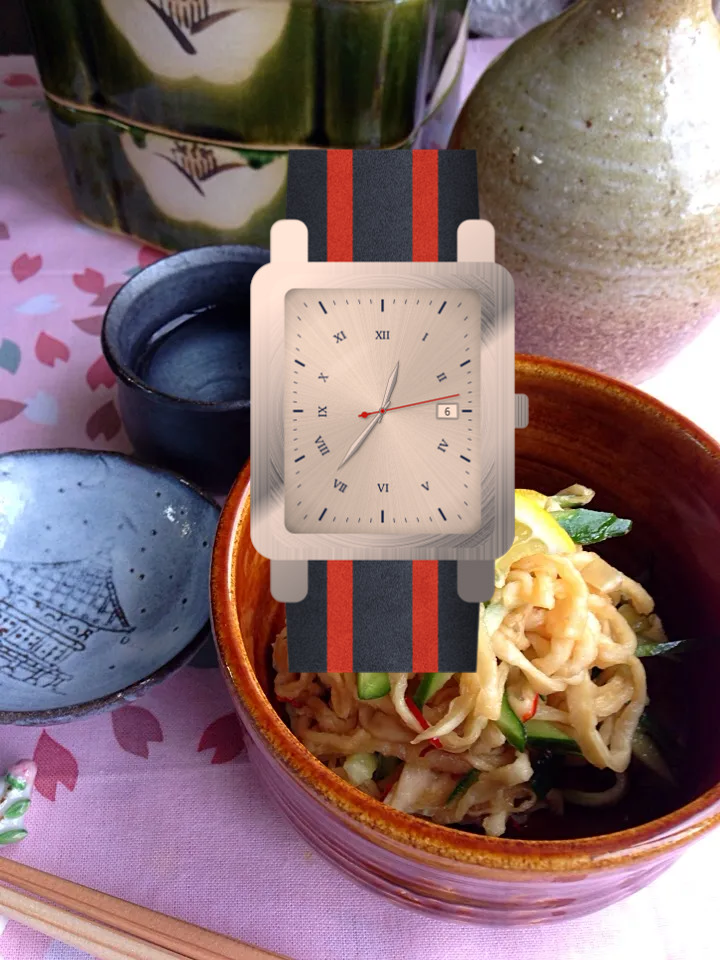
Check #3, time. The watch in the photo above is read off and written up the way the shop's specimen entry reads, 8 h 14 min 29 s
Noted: 12 h 36 min 13 s
